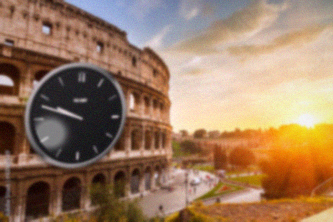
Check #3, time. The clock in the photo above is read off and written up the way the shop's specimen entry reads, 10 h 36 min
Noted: 9 h 48 min
